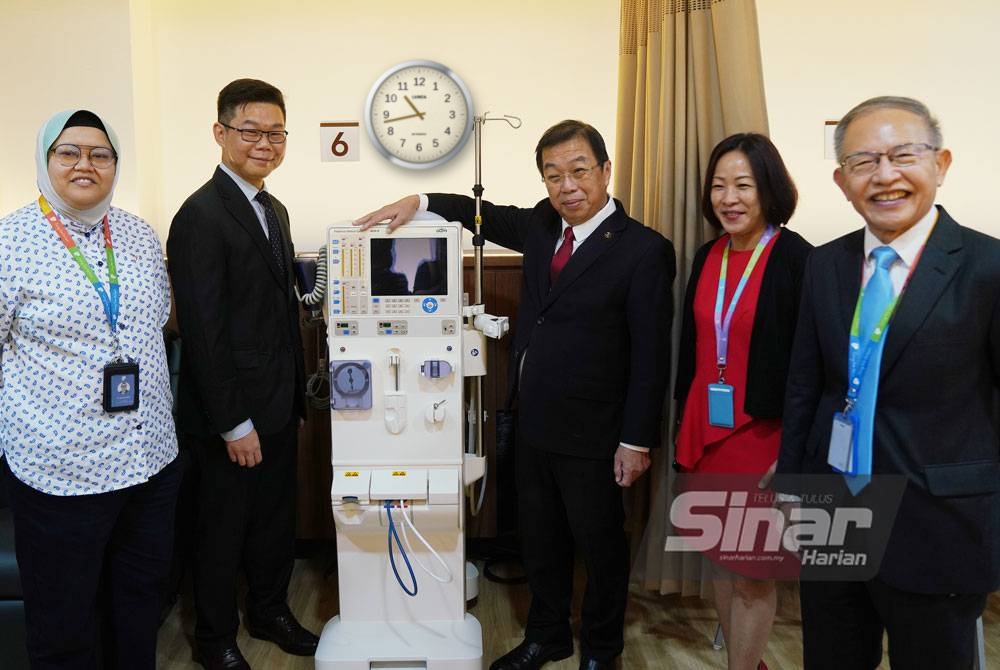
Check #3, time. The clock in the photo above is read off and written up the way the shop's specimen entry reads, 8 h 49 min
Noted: 10 h 43 min
